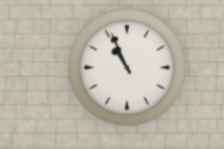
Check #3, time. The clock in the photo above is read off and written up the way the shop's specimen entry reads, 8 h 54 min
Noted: 10 h 56 min
